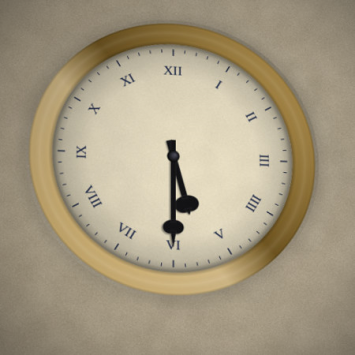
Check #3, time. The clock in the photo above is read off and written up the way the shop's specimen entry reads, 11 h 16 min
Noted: 5 h 30 min
